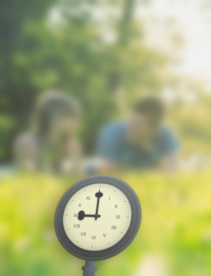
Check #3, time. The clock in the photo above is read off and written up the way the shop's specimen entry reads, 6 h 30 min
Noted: 9 h 00 min
